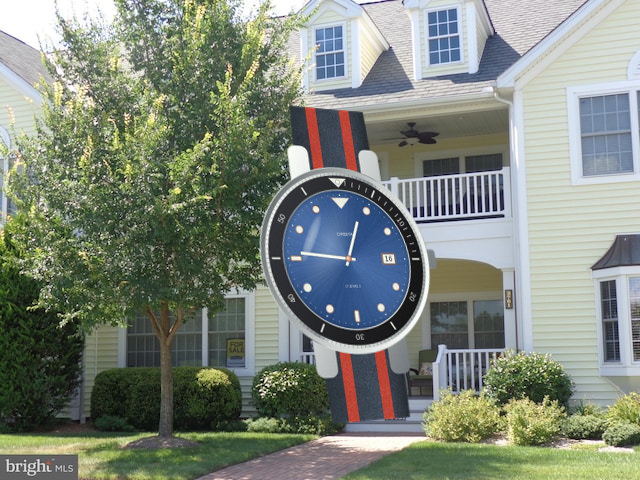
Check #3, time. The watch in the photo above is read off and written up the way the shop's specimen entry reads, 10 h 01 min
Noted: 12 h 46 min
